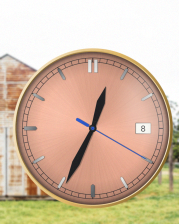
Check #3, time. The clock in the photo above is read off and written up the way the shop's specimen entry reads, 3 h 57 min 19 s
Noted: 12 h 34 min 20 s
